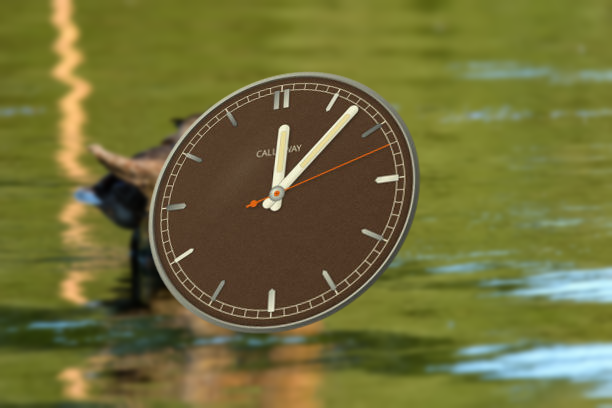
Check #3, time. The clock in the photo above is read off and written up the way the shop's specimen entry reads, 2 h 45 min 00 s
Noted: 12 h 07 min 12 s
